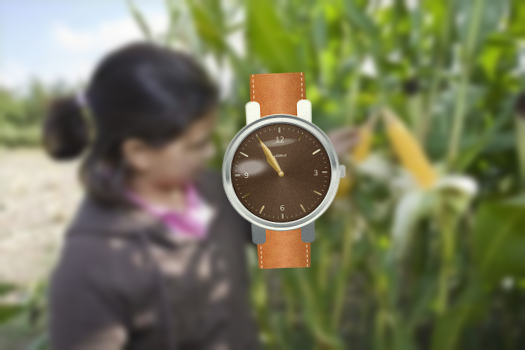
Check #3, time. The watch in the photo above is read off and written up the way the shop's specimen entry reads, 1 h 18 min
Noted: 10 h 55 min
